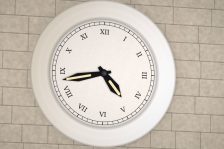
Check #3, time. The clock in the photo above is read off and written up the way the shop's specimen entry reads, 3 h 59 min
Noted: 4 h 43 min
